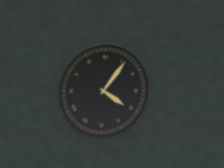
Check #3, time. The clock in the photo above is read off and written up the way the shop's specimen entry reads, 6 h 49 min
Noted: 4 h 06 min
